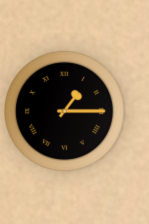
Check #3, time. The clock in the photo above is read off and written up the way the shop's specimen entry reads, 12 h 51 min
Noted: 1 h 15 min
